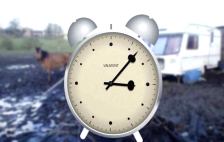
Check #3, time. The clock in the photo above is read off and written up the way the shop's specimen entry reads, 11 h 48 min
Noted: 3 h 07 min
